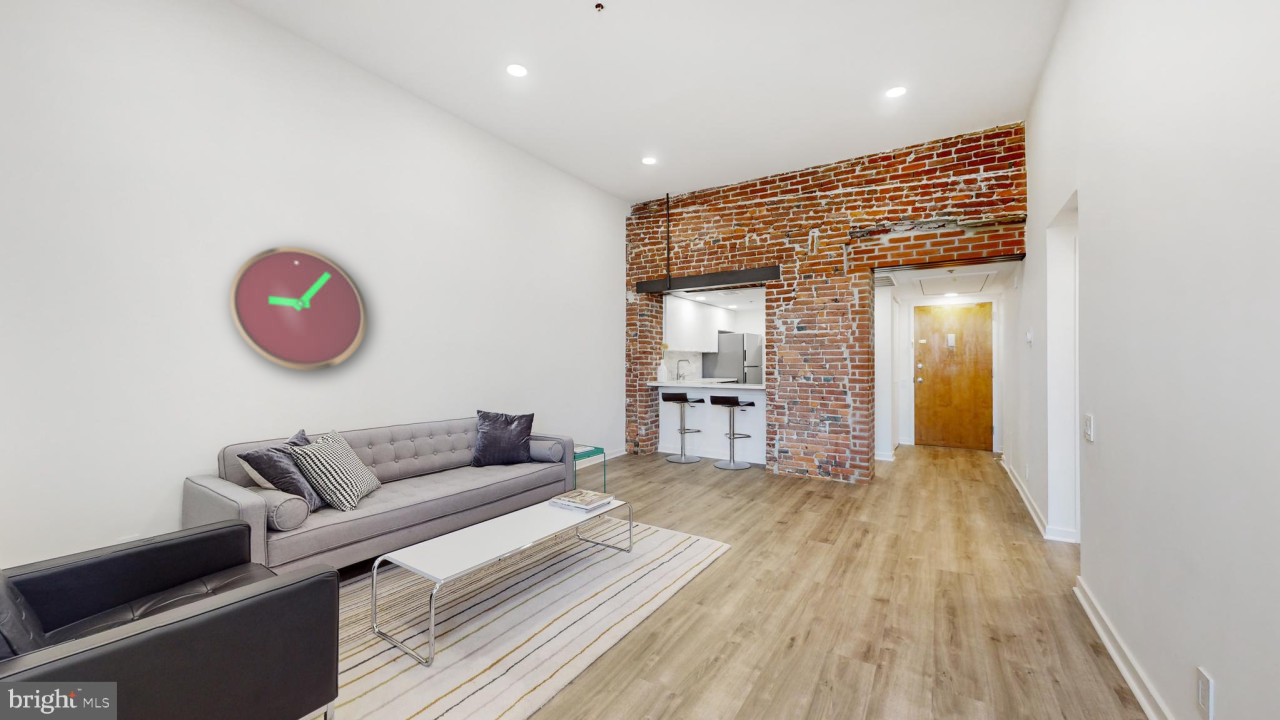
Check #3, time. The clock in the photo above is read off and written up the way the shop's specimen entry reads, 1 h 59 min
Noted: 9 h 07 min
